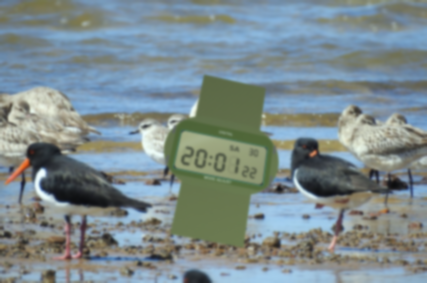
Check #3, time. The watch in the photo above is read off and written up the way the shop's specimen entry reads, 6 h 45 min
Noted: 20 h 01 min
